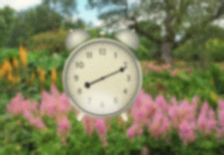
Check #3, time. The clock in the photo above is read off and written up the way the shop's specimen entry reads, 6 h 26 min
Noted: 8 h 11 min
